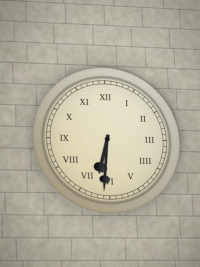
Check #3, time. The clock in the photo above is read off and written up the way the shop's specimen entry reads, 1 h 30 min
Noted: 6 h 31 min
